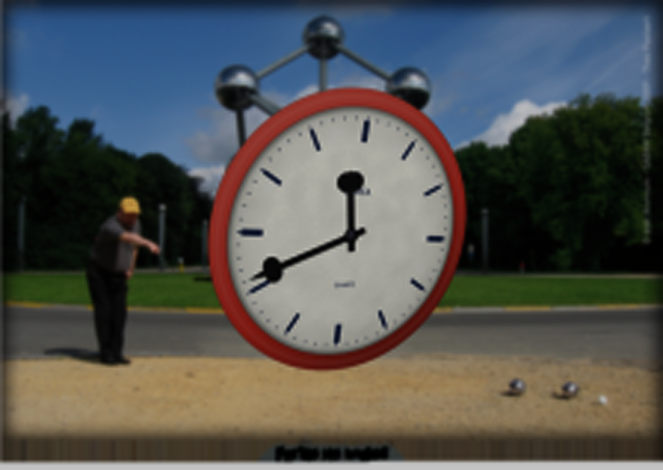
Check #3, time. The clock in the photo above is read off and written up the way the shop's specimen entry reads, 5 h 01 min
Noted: 11 h 41 min
